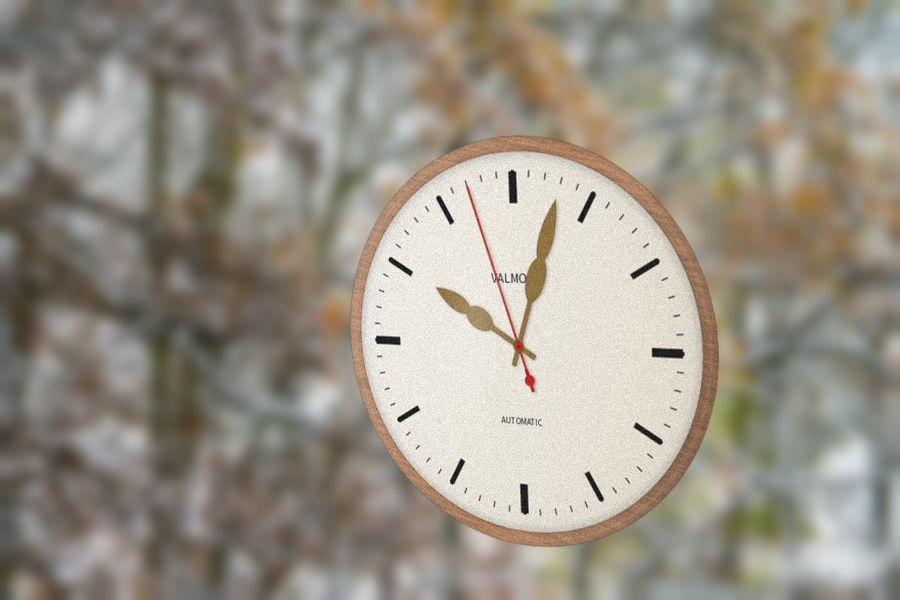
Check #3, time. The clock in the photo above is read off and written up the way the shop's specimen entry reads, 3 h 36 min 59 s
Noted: 10 h 02 min 57 s
